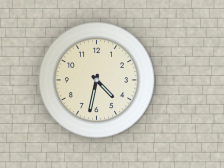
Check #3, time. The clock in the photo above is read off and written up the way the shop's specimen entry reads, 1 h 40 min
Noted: 4 h 32 min
